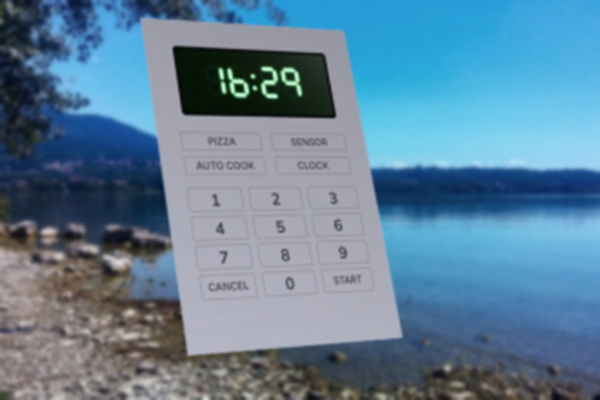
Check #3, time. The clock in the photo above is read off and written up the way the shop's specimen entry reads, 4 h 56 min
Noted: 16 h 29 min
